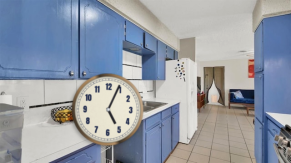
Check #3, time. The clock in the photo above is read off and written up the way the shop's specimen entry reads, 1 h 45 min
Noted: 5 h 04 min
